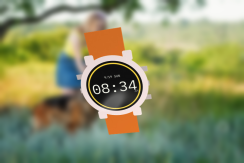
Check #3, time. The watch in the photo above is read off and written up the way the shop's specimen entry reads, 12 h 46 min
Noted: 8 h 34 min
